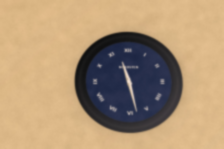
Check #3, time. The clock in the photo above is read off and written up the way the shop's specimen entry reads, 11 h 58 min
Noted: 11 h 28 min
